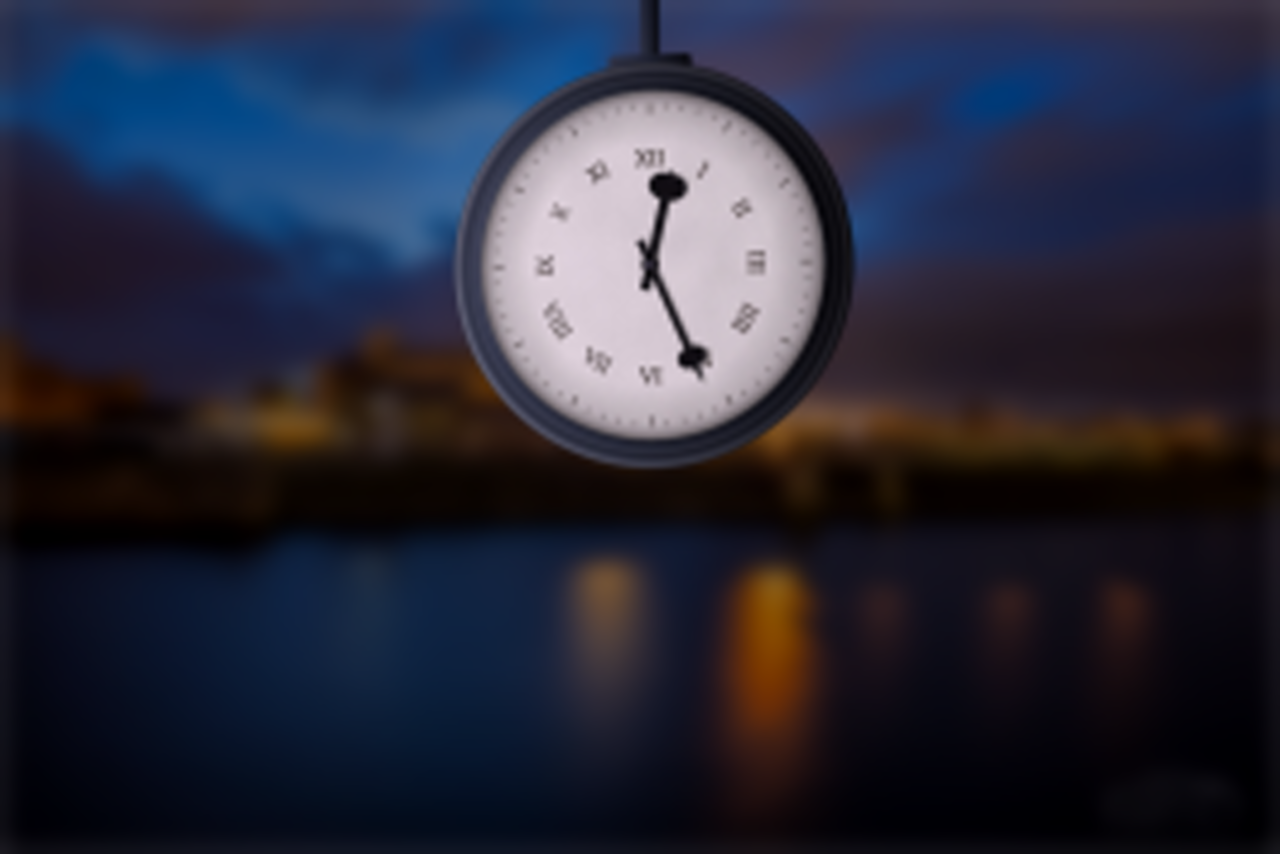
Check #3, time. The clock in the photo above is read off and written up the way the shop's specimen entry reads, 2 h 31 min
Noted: 12 h 26 min
